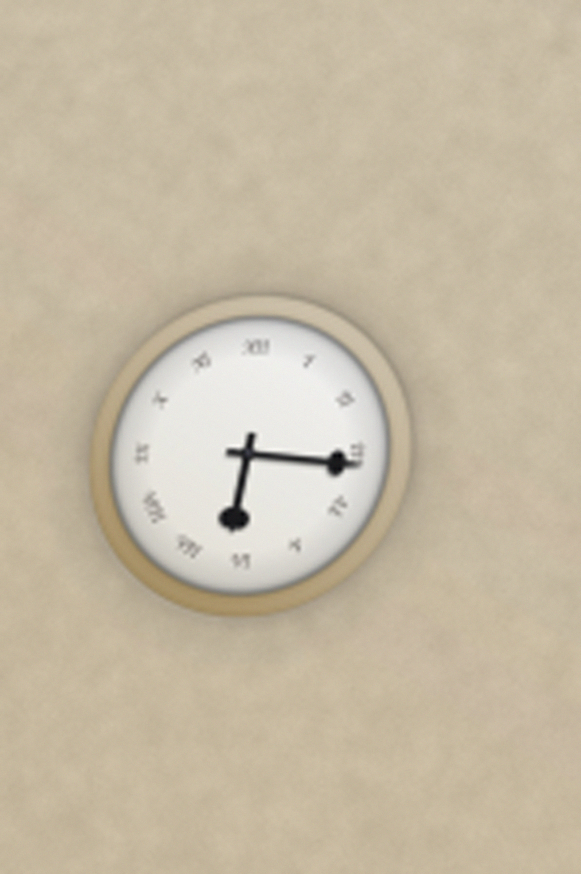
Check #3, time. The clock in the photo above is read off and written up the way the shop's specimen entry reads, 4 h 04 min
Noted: 6 h 16 min
